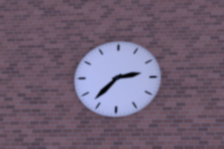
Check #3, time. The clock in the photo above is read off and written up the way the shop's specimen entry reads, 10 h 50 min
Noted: 2 h 37 min
